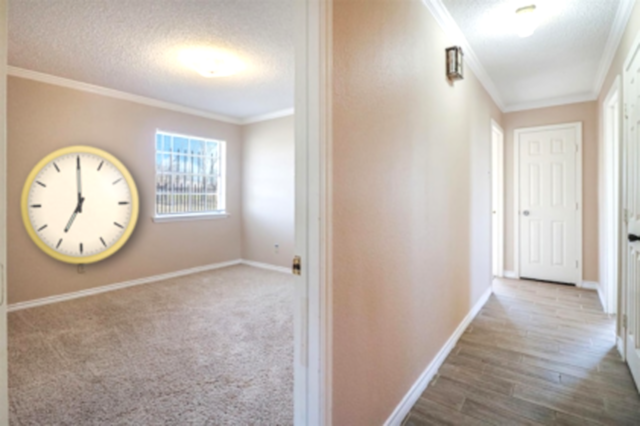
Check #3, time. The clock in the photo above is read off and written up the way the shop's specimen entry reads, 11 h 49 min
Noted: 7 h 00 min
